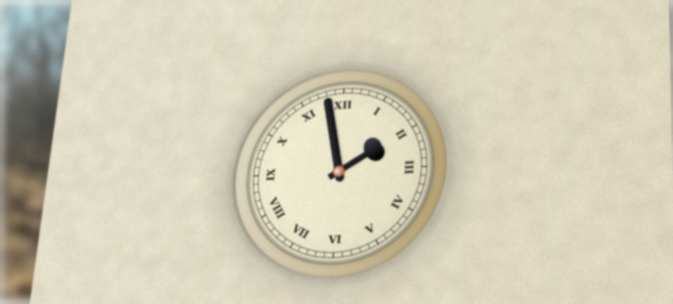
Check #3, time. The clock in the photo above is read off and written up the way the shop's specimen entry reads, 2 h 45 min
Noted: 1 h 58 min
